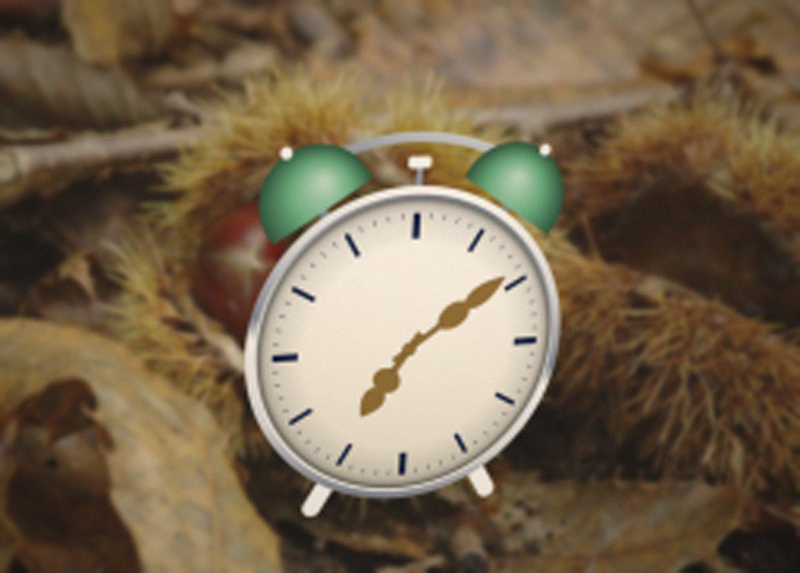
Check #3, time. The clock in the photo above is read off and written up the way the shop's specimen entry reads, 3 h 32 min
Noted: 7 h 09 min
